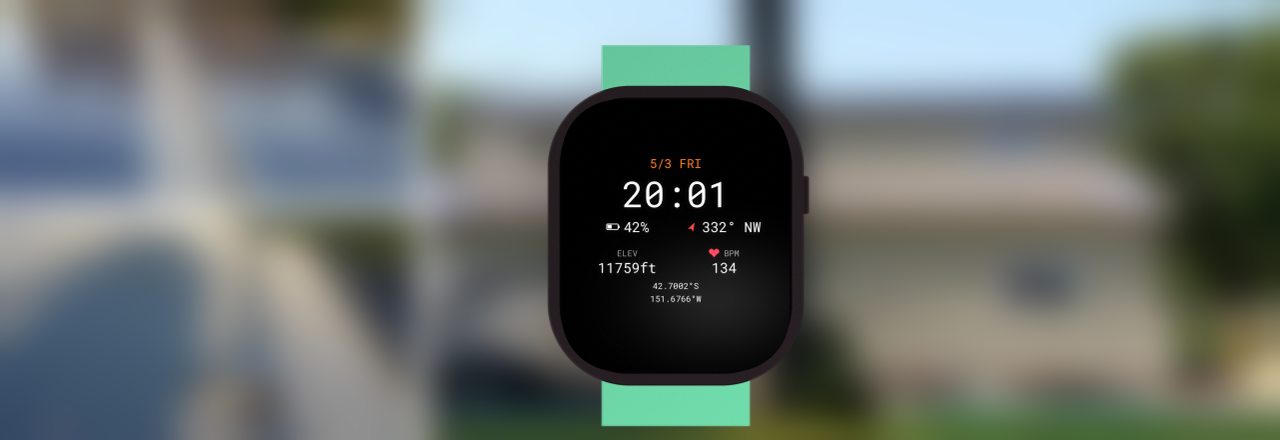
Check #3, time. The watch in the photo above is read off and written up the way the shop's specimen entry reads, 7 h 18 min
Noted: 20 h 01 min
